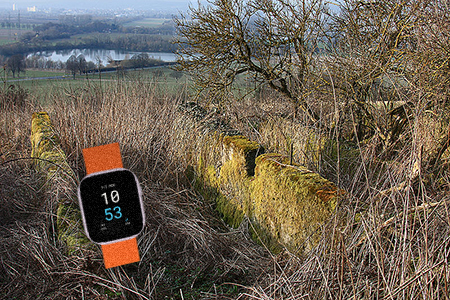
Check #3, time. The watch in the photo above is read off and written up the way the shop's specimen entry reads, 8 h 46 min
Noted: 10 h 53 min
